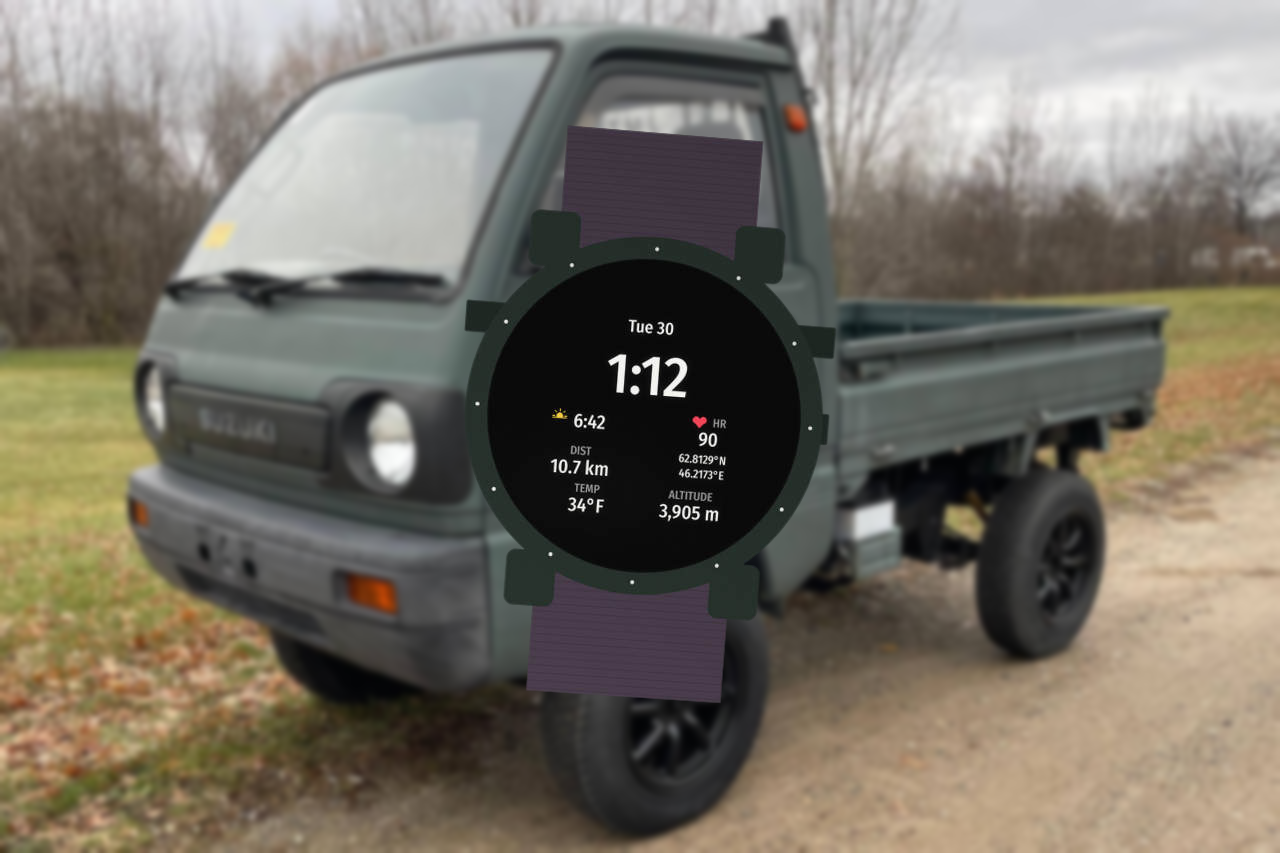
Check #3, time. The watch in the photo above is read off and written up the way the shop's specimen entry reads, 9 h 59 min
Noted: 1 h 12 min
